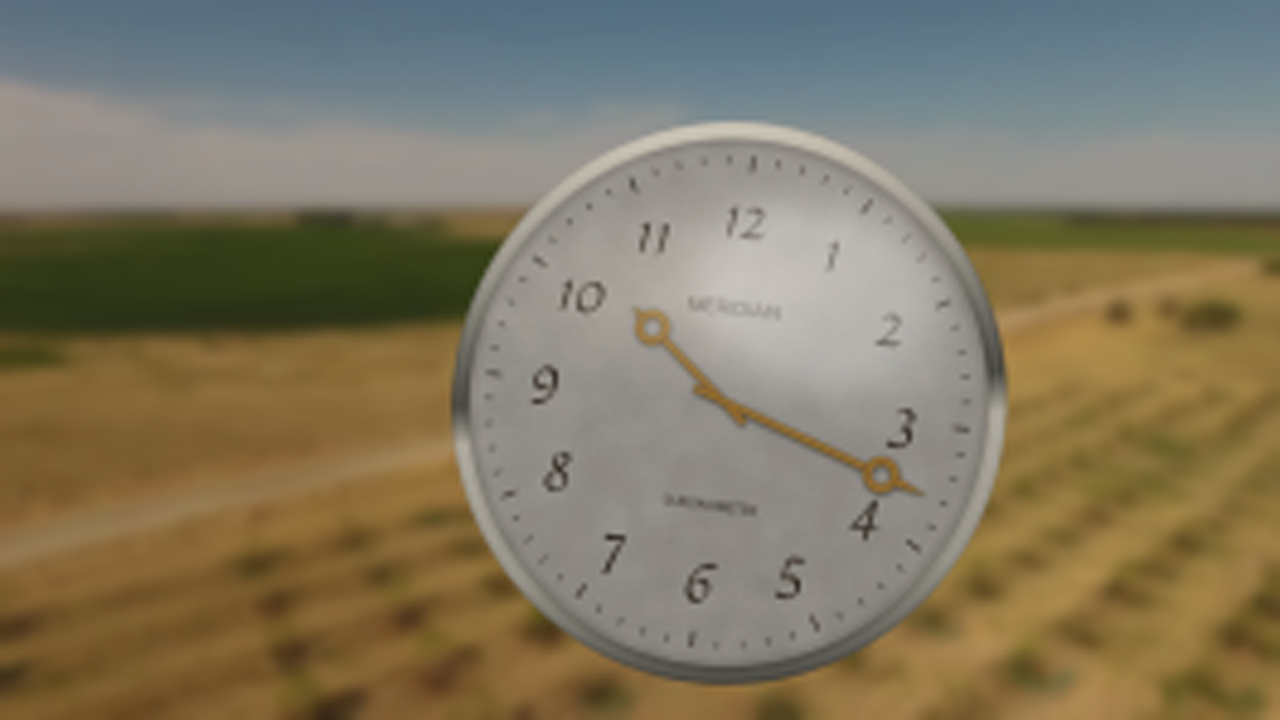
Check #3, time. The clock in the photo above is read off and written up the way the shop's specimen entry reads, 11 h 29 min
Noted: 10 h 18 min
